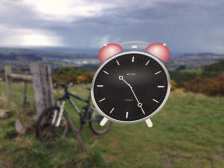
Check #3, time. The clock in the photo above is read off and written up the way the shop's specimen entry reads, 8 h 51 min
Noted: 10 h 25 min
